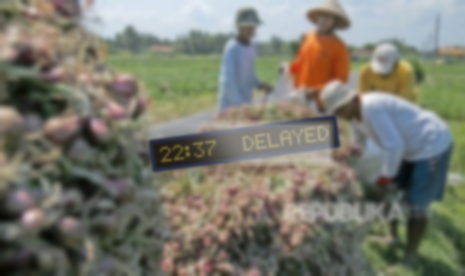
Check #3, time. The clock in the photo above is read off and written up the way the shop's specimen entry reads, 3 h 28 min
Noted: 22 h 37 min
